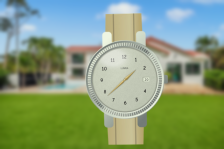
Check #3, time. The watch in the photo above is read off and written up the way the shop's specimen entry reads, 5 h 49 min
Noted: 1 h 38 min
